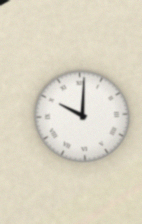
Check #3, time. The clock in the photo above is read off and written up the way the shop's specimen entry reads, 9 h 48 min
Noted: 10 h 01 min
